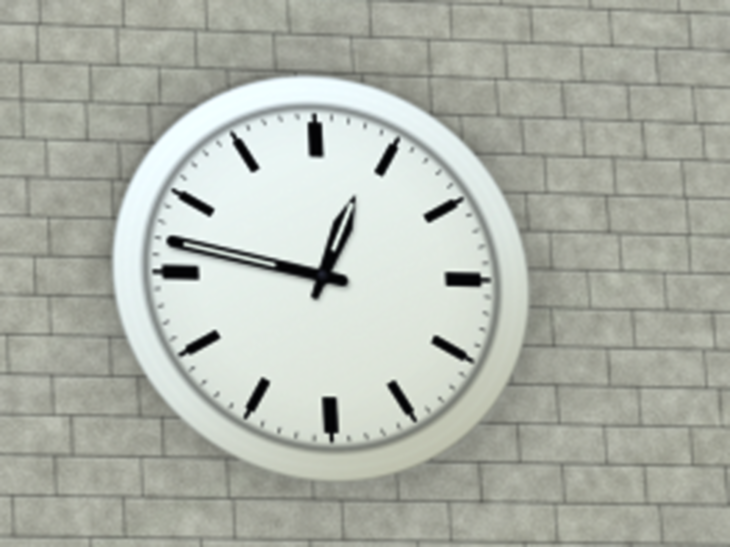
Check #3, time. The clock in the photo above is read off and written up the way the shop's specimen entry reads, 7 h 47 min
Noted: 12 h 47 min
